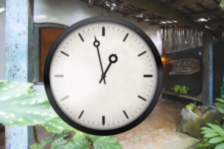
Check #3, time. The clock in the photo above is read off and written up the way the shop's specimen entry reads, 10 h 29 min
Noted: 12 h 58 min
